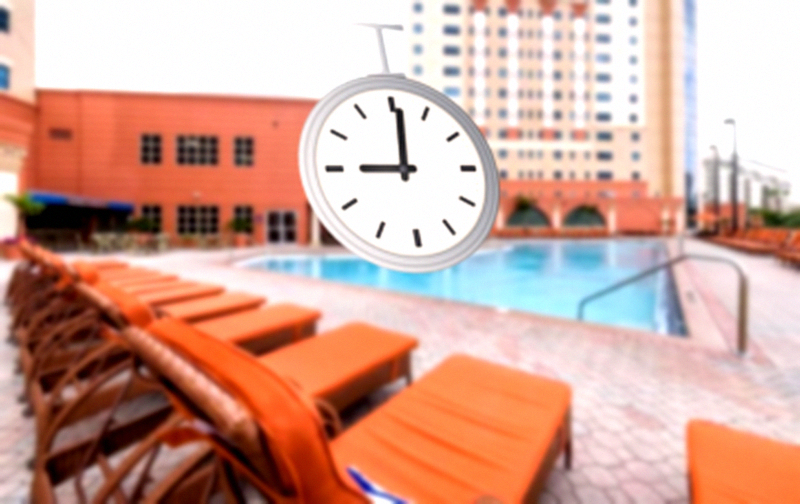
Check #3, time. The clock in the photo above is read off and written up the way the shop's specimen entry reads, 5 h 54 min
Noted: 9 h 01 min
